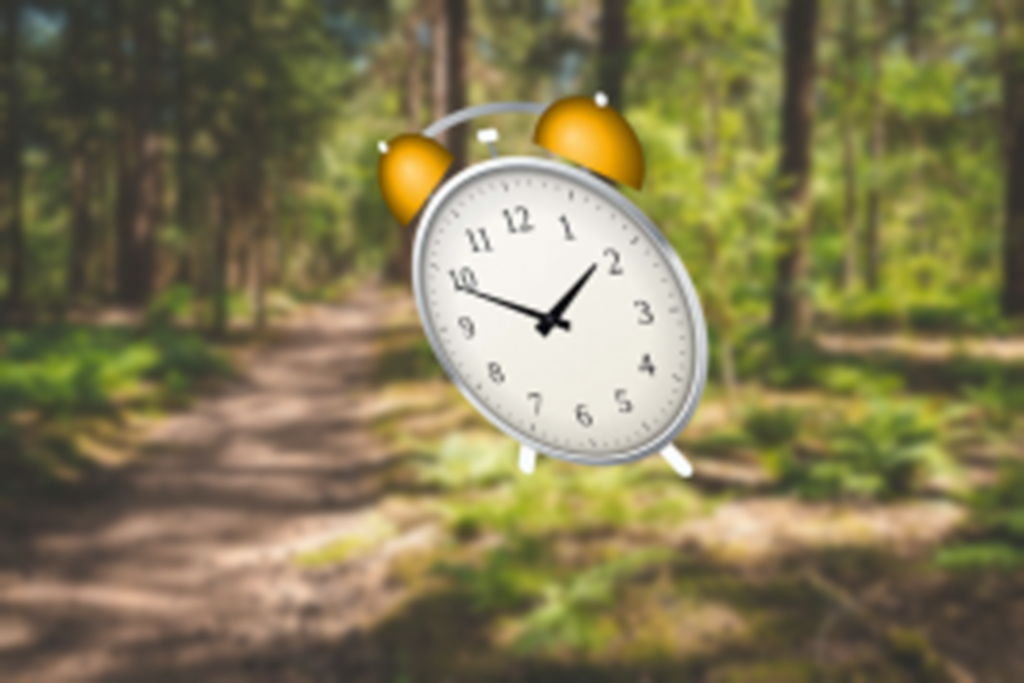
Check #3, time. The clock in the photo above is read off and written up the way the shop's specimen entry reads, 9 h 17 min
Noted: 1 h 49 min
